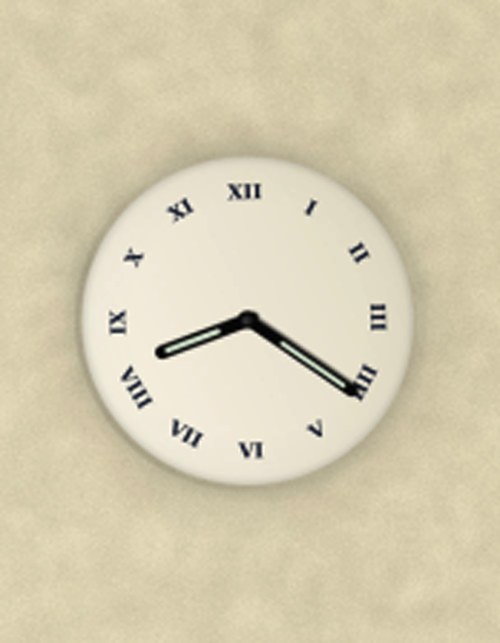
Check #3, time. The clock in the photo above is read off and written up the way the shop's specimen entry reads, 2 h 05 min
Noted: 8 h 21 min
